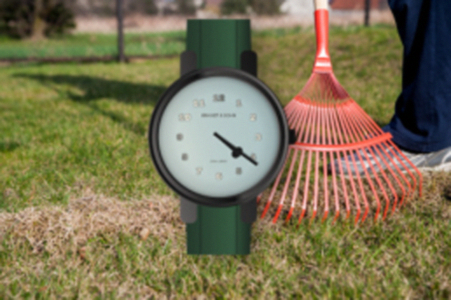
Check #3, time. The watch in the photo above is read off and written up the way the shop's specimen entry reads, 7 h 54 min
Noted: 4 h 21 min
